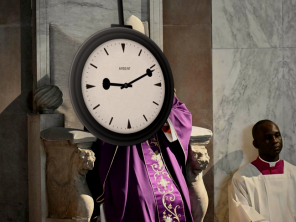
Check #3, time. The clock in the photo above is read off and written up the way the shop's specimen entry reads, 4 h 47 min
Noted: 9 h 11 min
